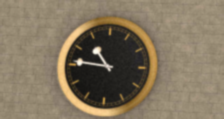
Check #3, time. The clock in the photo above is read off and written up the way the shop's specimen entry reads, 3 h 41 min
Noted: 10 h 46 min
